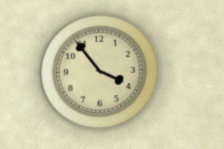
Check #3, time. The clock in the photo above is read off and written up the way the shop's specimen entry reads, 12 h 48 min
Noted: 3 h 54 min
